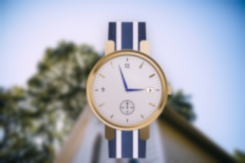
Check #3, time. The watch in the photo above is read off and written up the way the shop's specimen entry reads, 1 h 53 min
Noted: 2 h 57 min
